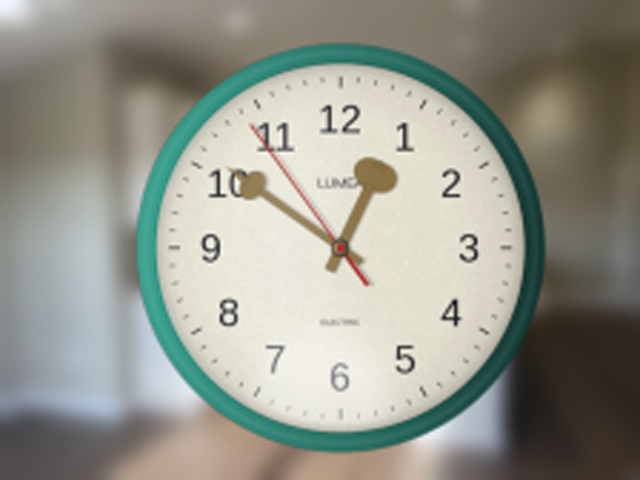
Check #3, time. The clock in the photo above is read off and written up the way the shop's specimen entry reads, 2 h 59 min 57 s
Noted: 12 h 50 min 54 s
